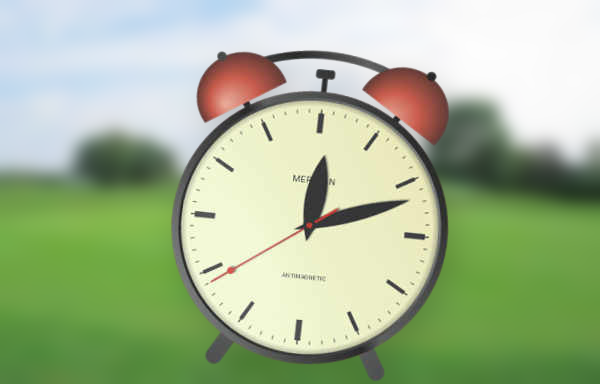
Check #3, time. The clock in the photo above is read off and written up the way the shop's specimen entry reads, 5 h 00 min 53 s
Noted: 12 h 11 min 39 s
